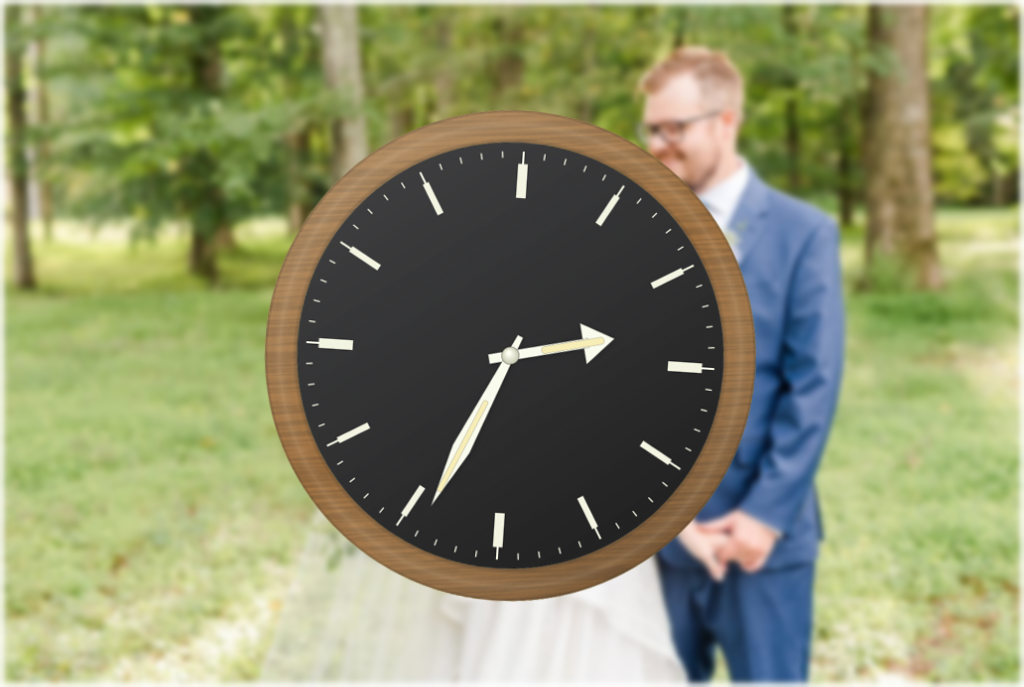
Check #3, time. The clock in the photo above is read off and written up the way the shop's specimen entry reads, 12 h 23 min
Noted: 2 h 34 min
